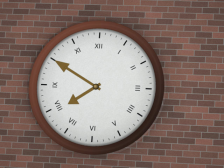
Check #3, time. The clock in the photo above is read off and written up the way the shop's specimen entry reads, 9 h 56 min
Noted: 7 h 50 min
